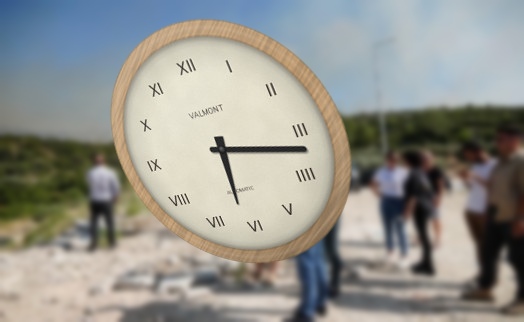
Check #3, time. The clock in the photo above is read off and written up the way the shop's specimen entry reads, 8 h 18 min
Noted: 6 h 17 min
